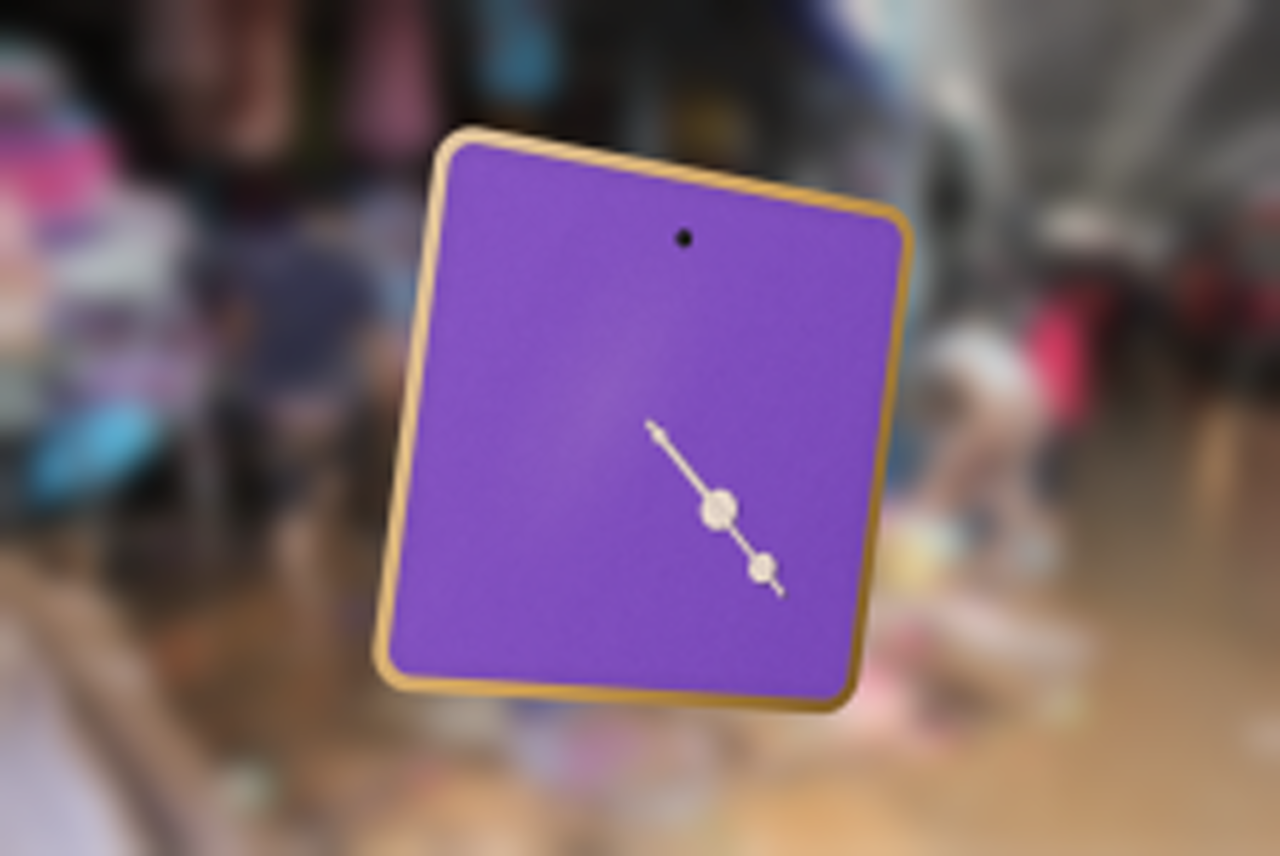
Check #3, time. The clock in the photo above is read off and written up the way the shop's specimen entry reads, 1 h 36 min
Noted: 4 h 22 min
